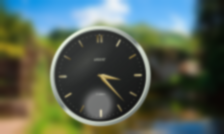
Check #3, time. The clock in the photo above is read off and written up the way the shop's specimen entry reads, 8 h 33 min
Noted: 3 h 23 min
